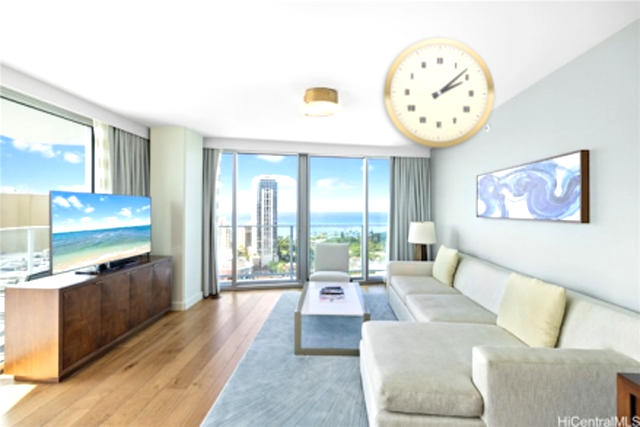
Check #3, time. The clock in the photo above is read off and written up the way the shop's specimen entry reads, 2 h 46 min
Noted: 2 h 08 min
